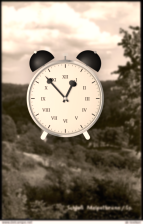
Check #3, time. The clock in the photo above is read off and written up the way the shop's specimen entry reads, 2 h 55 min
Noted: 12 h 53 min
